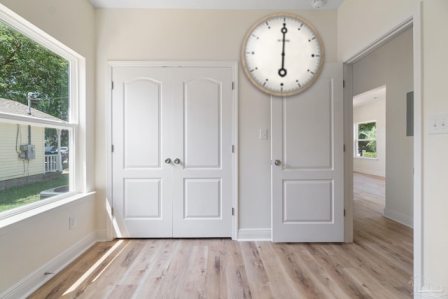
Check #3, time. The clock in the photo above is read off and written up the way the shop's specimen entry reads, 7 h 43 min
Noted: 6 h 00 min
